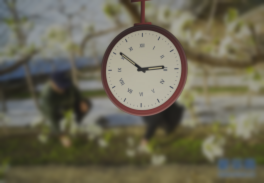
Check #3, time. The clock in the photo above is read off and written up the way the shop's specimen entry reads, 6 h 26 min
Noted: 2 h 51 min
